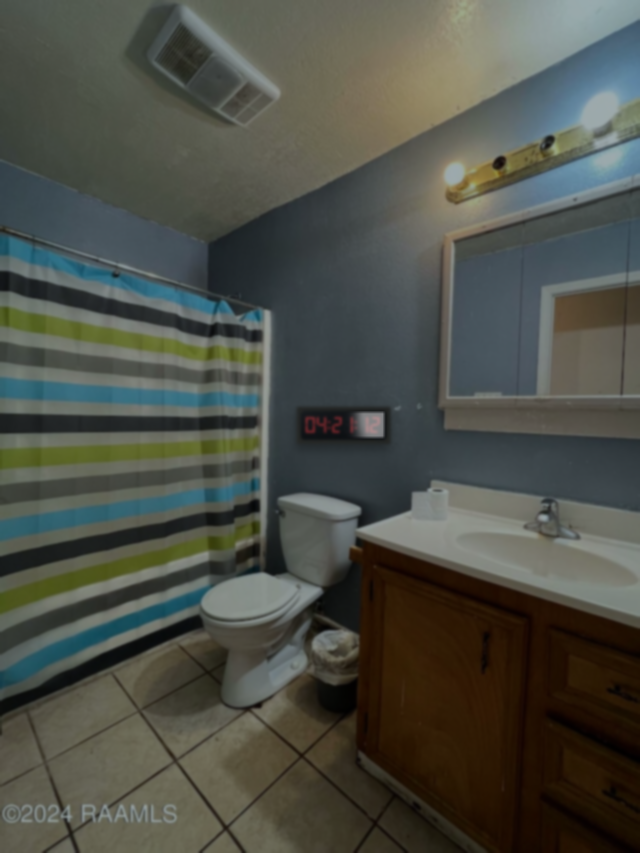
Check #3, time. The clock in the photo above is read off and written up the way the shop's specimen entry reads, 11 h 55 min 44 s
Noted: 4 h 21 min 12 s
